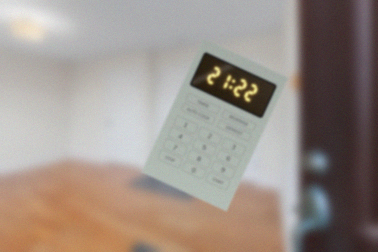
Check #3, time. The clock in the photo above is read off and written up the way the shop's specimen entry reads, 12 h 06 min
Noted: 21 h 22 min
